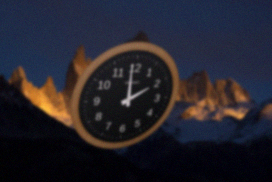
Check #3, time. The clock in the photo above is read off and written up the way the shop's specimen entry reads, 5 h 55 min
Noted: 1 h 59 min
